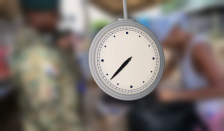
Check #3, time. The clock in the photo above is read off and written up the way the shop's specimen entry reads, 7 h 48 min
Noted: 7 h 38 min
